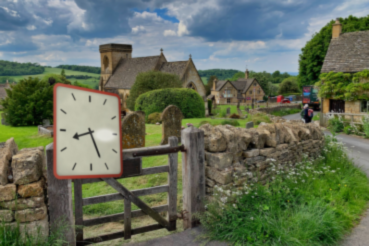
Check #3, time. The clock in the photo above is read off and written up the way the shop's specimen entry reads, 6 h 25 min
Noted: 8 h 26 min
